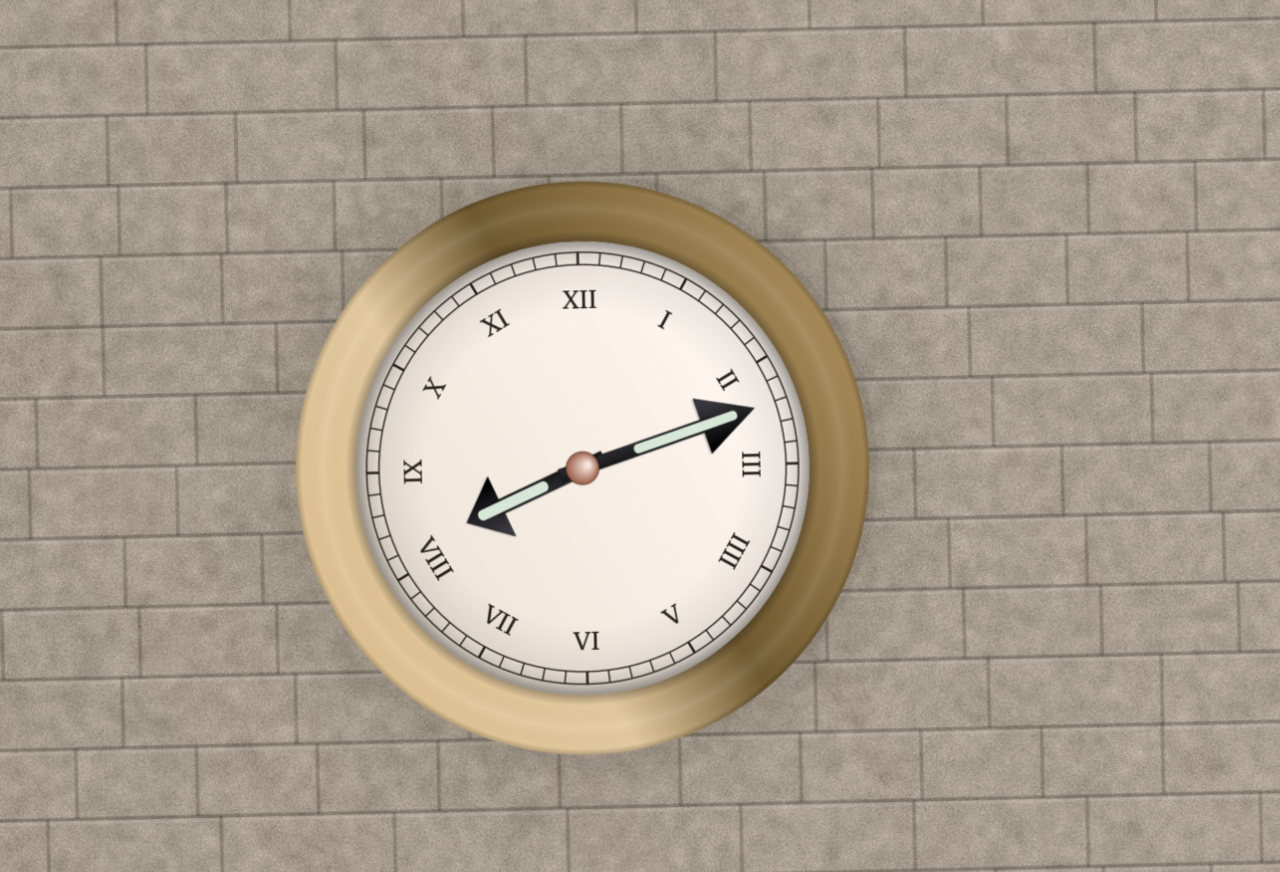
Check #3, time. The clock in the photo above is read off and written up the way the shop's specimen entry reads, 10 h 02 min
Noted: 8 h 12 min
